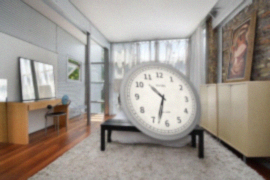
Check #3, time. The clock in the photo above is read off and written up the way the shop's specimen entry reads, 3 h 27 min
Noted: 10 h 33 min
